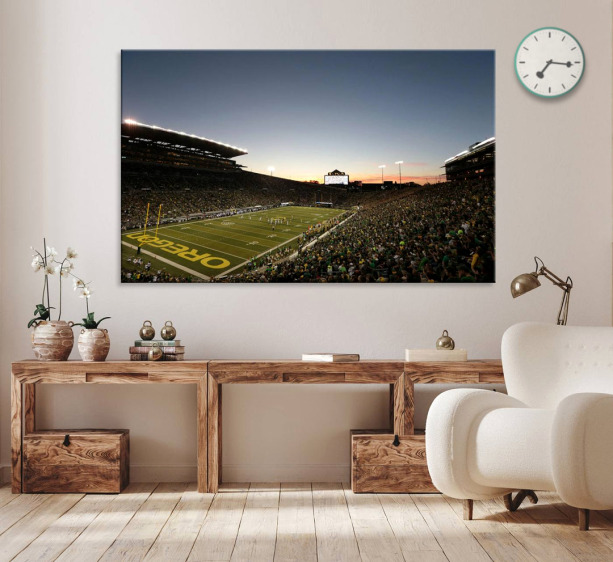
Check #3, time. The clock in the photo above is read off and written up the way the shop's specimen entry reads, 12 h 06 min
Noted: 7 h 16 min
